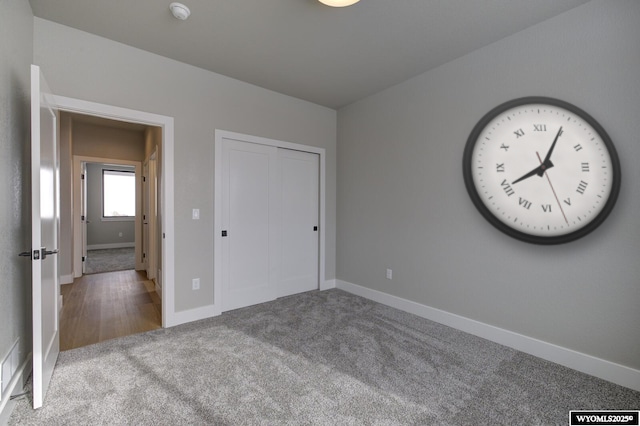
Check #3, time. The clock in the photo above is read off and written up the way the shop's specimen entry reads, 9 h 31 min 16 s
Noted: 8 h 04 min 27 s
